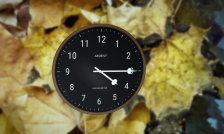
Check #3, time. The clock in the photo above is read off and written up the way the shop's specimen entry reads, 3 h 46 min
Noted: 4 h 15 min
